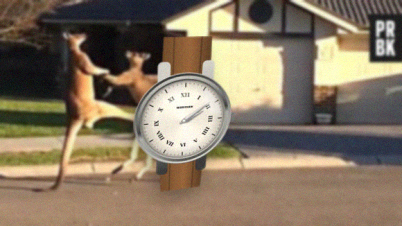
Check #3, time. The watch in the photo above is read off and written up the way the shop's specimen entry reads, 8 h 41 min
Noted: 2 h 09 min
